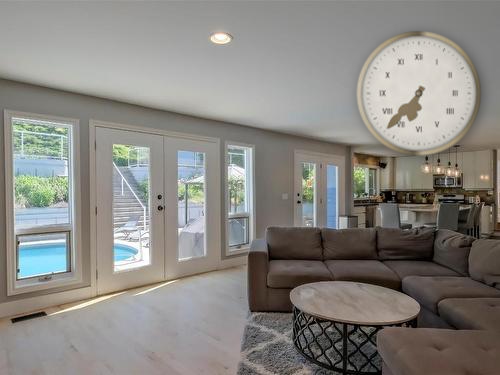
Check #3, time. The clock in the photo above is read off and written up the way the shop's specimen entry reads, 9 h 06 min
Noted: 6 h 37 min
